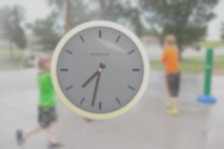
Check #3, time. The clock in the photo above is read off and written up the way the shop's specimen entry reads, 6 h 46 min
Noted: 7 h 32 min
